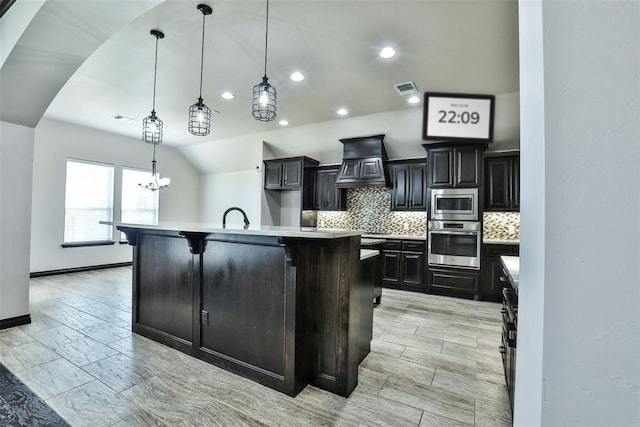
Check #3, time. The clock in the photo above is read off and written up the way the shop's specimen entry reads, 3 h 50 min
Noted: 22 h 09 min
